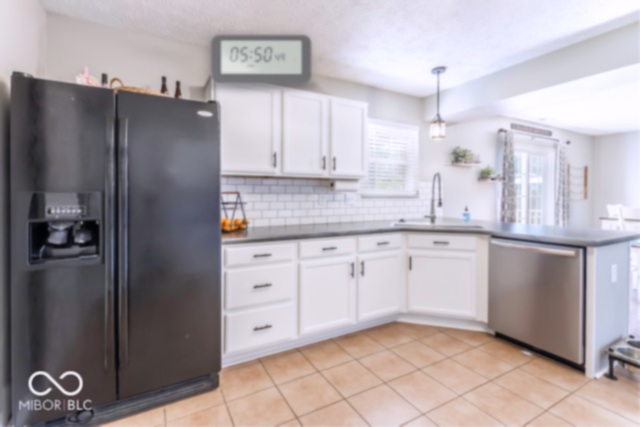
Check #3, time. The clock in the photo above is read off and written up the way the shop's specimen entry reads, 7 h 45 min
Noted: 5 h 50 min
